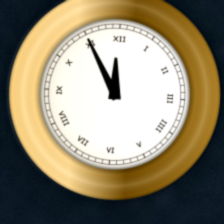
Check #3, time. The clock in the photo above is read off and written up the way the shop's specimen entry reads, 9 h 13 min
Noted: 11 h 55 min
